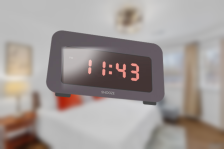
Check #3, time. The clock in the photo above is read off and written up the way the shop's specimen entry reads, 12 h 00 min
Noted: 11 h 43 min
